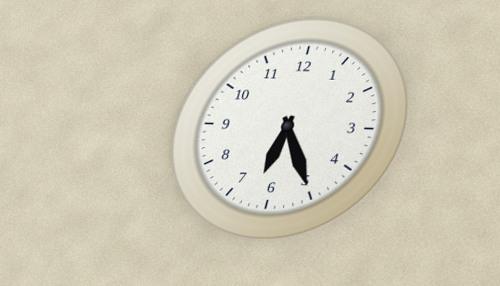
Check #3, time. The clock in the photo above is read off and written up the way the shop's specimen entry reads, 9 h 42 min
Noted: 6 h 25 min
